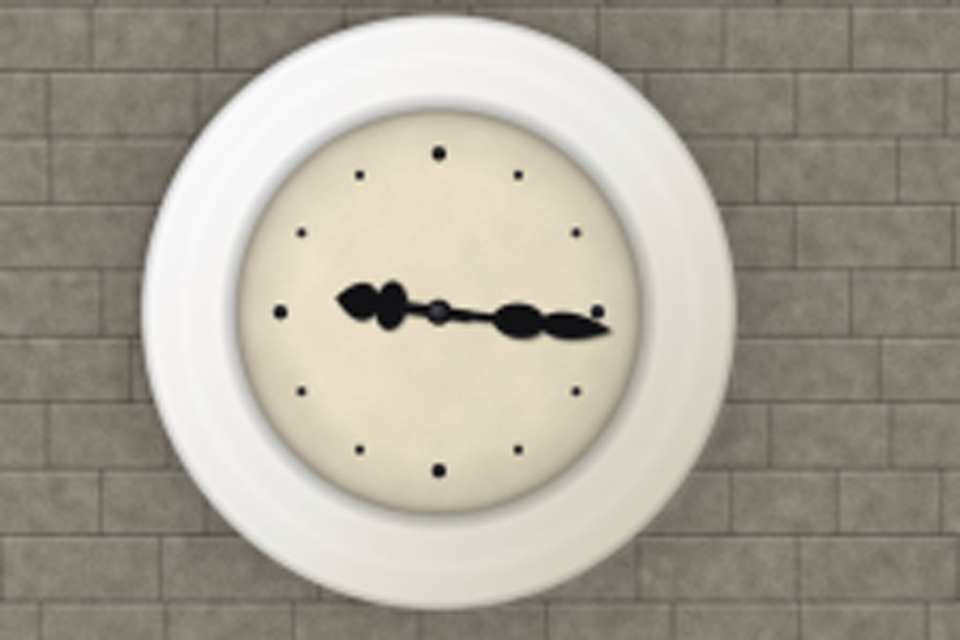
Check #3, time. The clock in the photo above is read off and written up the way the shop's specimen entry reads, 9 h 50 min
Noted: 9 h 16 min
